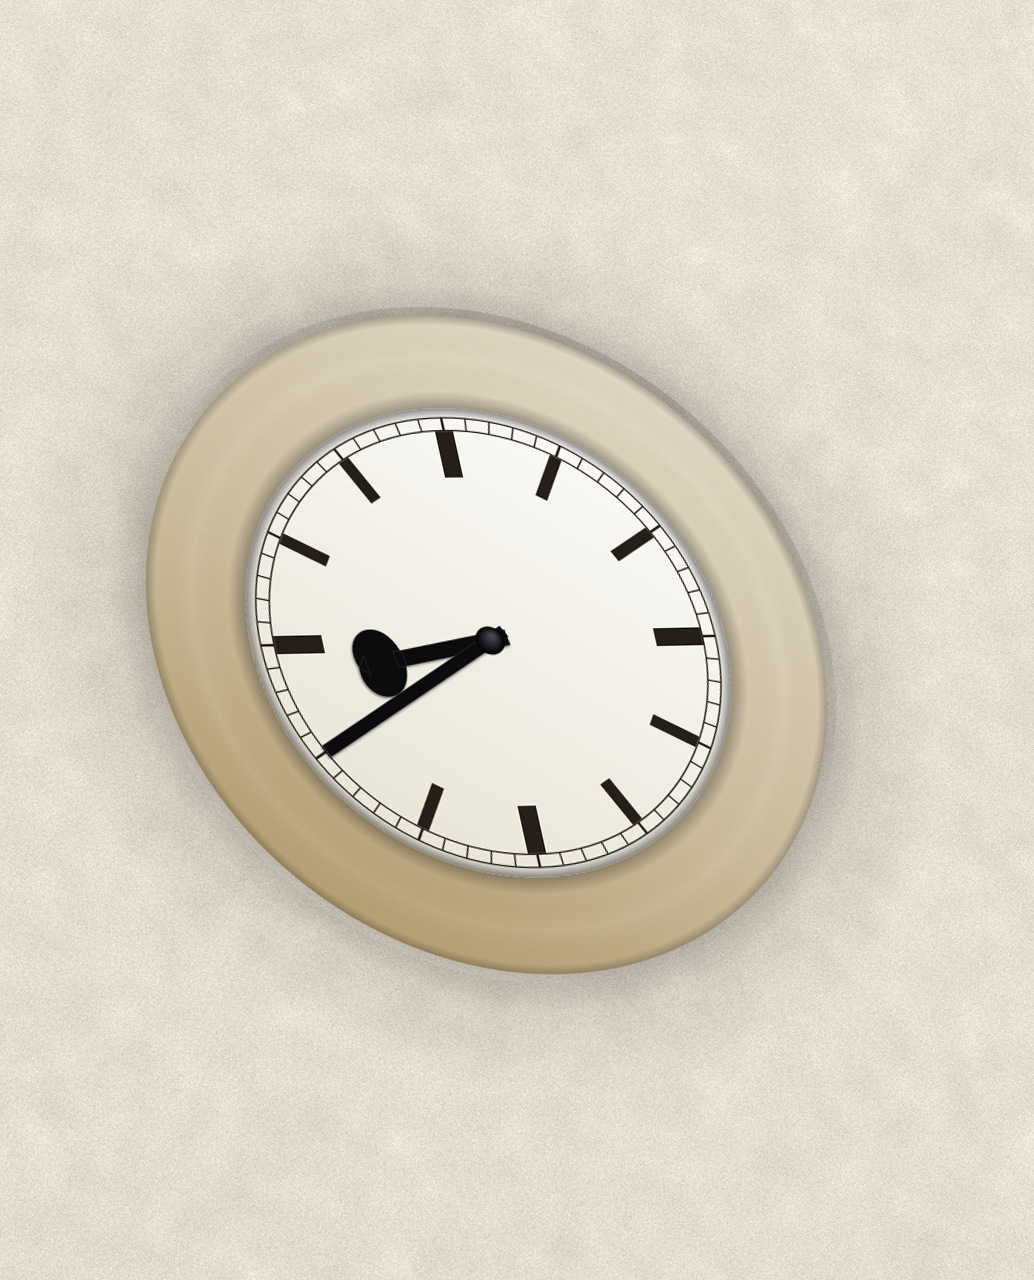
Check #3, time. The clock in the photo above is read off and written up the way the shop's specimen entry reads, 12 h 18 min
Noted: 8 h 40 min
